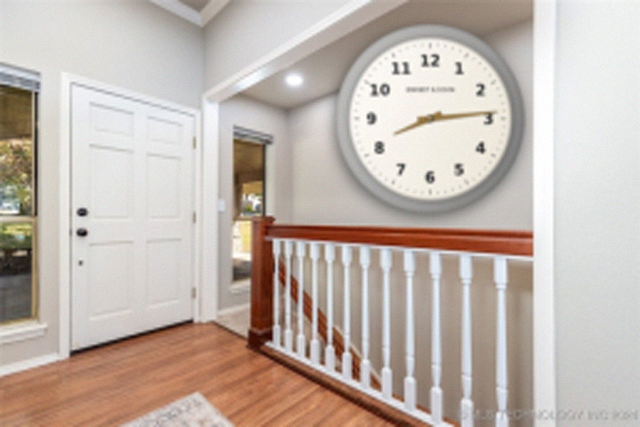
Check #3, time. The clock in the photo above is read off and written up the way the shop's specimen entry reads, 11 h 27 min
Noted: 8 h 14 min
